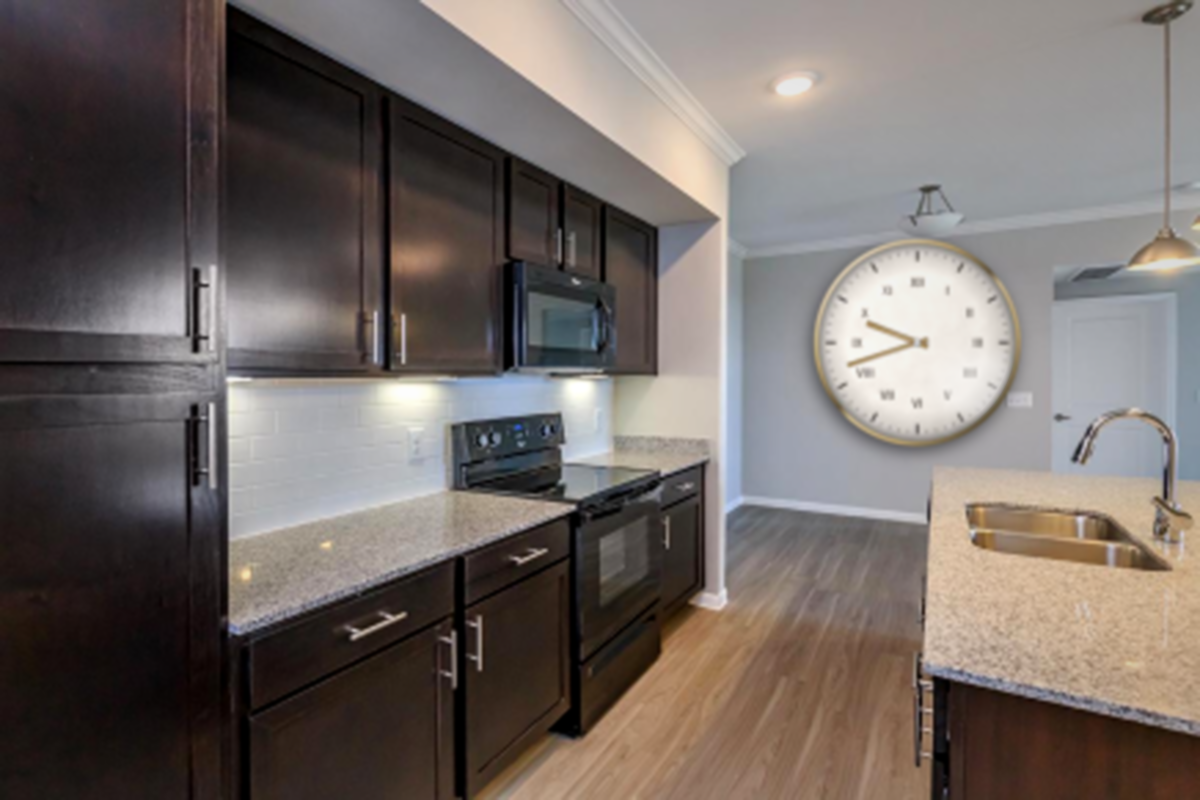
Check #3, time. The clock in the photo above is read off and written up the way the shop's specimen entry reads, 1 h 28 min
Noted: 9 h 42 min
